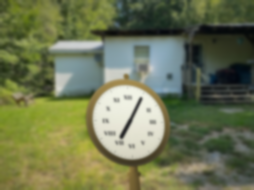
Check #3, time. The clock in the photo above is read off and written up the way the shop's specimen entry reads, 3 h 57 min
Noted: 7 h 05 min
